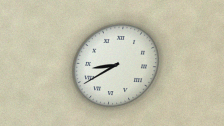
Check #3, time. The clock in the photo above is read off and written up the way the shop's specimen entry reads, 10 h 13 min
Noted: 8 h 39 min
